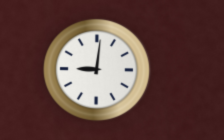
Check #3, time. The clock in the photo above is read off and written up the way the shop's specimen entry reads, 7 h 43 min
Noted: 9 h 01 min
